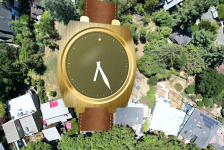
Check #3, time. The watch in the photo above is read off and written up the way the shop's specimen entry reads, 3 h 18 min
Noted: 6 h 25 min
